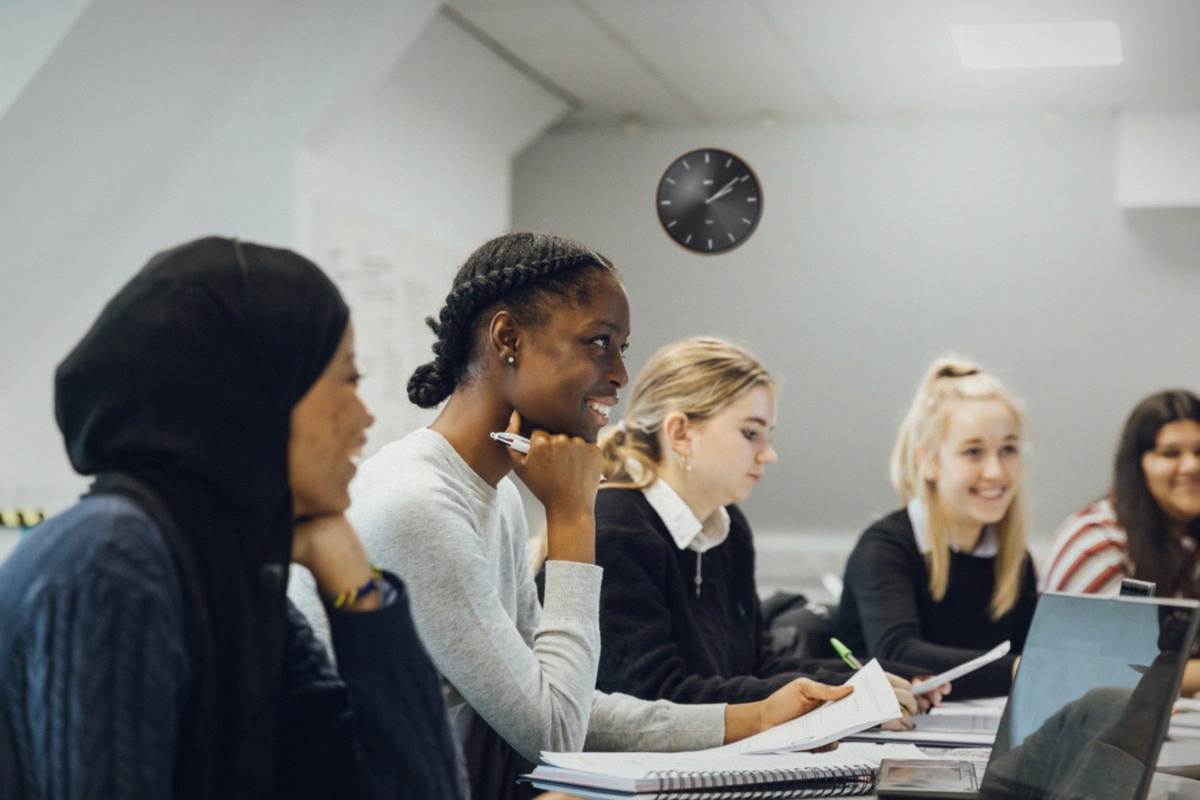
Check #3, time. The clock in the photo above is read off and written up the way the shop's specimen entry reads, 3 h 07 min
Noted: 2 h 09 min
